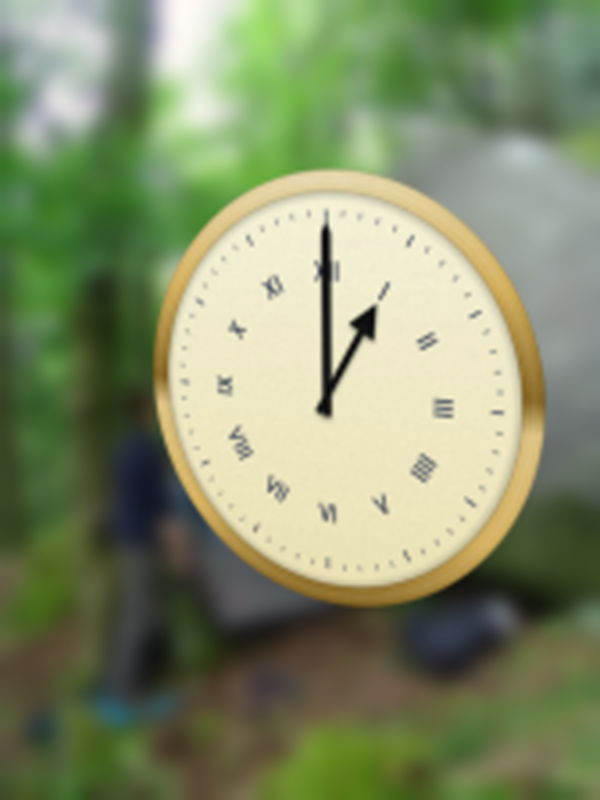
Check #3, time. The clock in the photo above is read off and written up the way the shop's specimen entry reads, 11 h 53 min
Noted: 1 h 00 min
